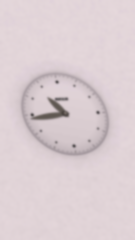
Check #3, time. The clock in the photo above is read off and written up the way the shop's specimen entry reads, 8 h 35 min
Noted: 10 h 44 min
